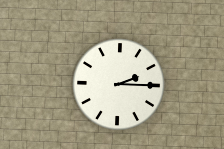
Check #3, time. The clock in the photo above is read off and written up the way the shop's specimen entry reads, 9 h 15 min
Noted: 2 h 15 min
